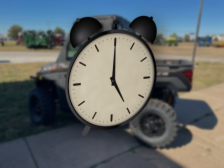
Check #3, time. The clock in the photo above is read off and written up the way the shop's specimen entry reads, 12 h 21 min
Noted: 5 h 00 min
